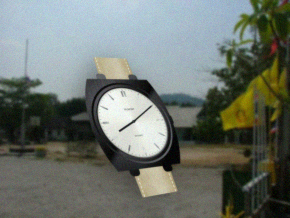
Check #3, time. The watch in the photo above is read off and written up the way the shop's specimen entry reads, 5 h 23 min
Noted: 8 h 10 min
